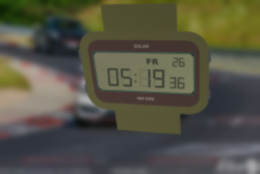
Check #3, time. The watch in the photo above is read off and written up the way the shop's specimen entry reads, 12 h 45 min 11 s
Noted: 5 h 19 min 36 s
